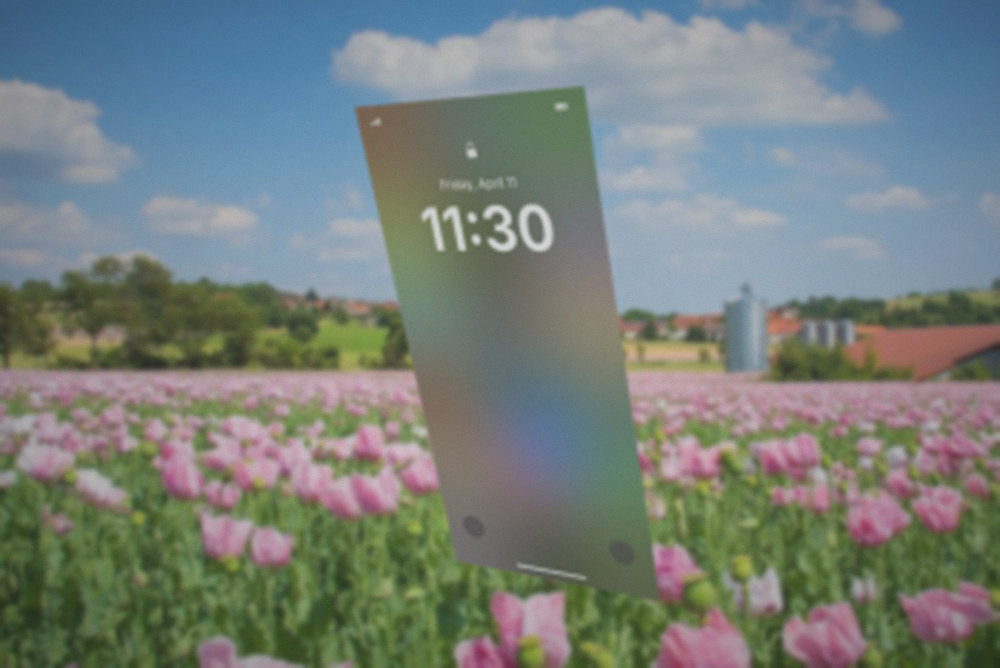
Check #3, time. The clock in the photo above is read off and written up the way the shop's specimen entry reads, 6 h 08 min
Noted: 11 h 30 min
